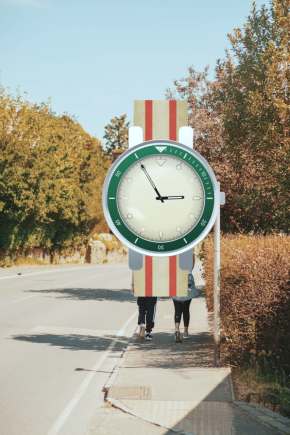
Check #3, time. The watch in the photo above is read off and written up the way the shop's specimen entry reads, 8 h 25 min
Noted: 2 h 55 min
